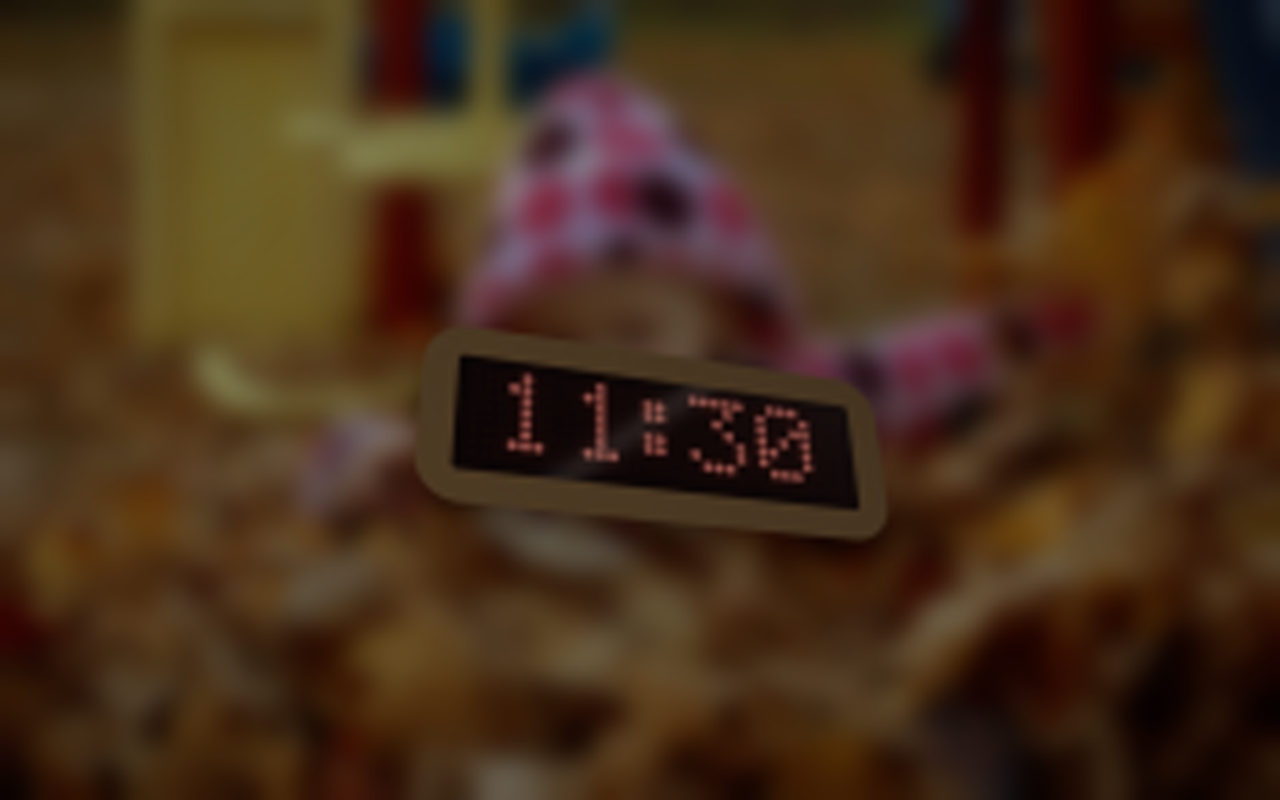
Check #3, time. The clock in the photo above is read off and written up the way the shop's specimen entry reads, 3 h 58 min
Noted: 11 h 30 min
